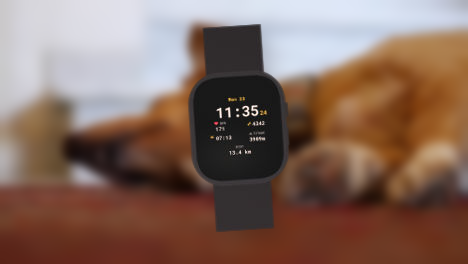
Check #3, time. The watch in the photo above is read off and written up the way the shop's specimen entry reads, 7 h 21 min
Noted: 11 h 35 min
